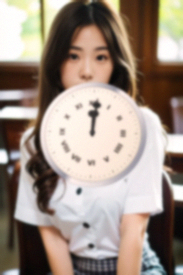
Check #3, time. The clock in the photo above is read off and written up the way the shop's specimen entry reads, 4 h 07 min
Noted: 12 h 01 min
